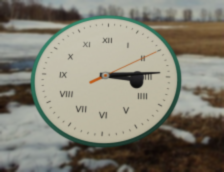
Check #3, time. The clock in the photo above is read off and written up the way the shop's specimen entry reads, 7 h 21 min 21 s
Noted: 3 h 14 min 10 s
